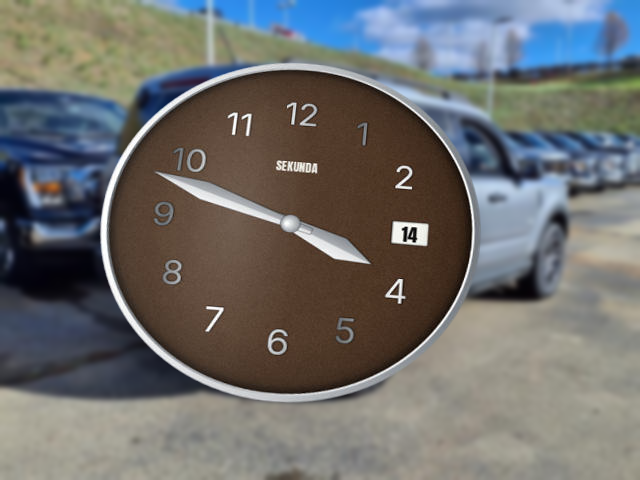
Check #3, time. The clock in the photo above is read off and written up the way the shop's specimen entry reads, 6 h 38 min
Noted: 3 h 48 min
